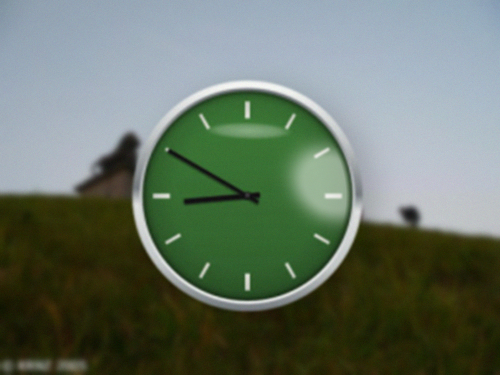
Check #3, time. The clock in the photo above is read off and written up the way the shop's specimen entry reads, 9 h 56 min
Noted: 8 h 50 min
